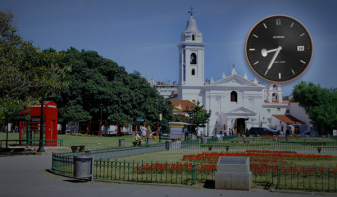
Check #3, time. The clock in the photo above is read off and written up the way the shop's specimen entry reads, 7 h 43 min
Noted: 8 h 35 min
